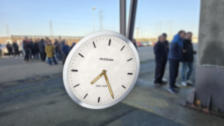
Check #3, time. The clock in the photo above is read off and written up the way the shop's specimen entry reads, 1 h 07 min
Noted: 7 h 25 min
